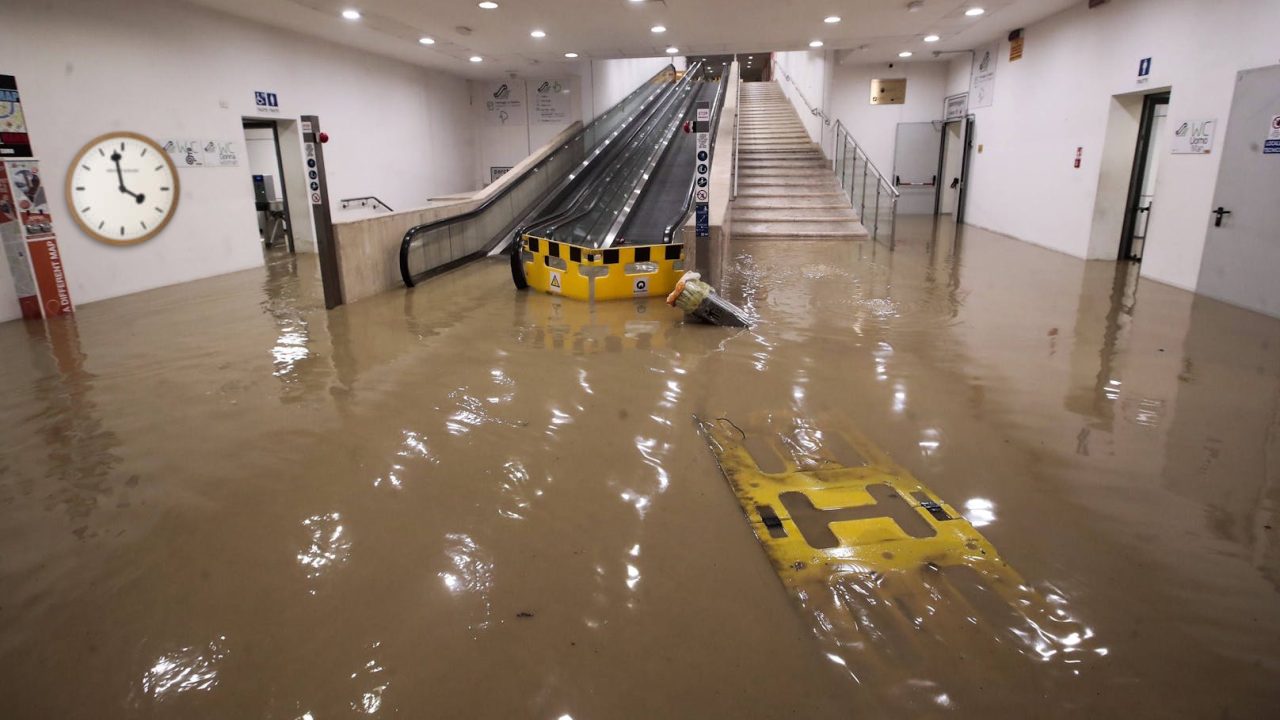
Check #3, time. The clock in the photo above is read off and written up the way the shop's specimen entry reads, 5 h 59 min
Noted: 3 h 58 min
